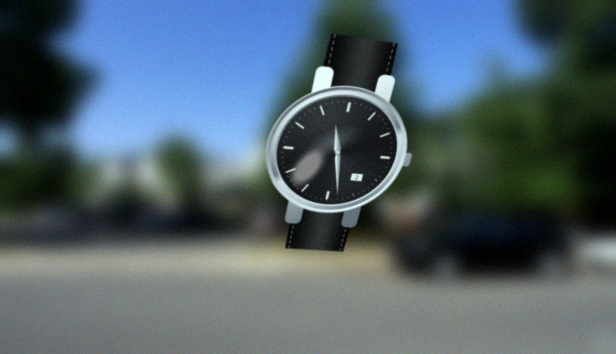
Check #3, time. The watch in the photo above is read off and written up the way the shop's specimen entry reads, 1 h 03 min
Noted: 11 h 28 min
